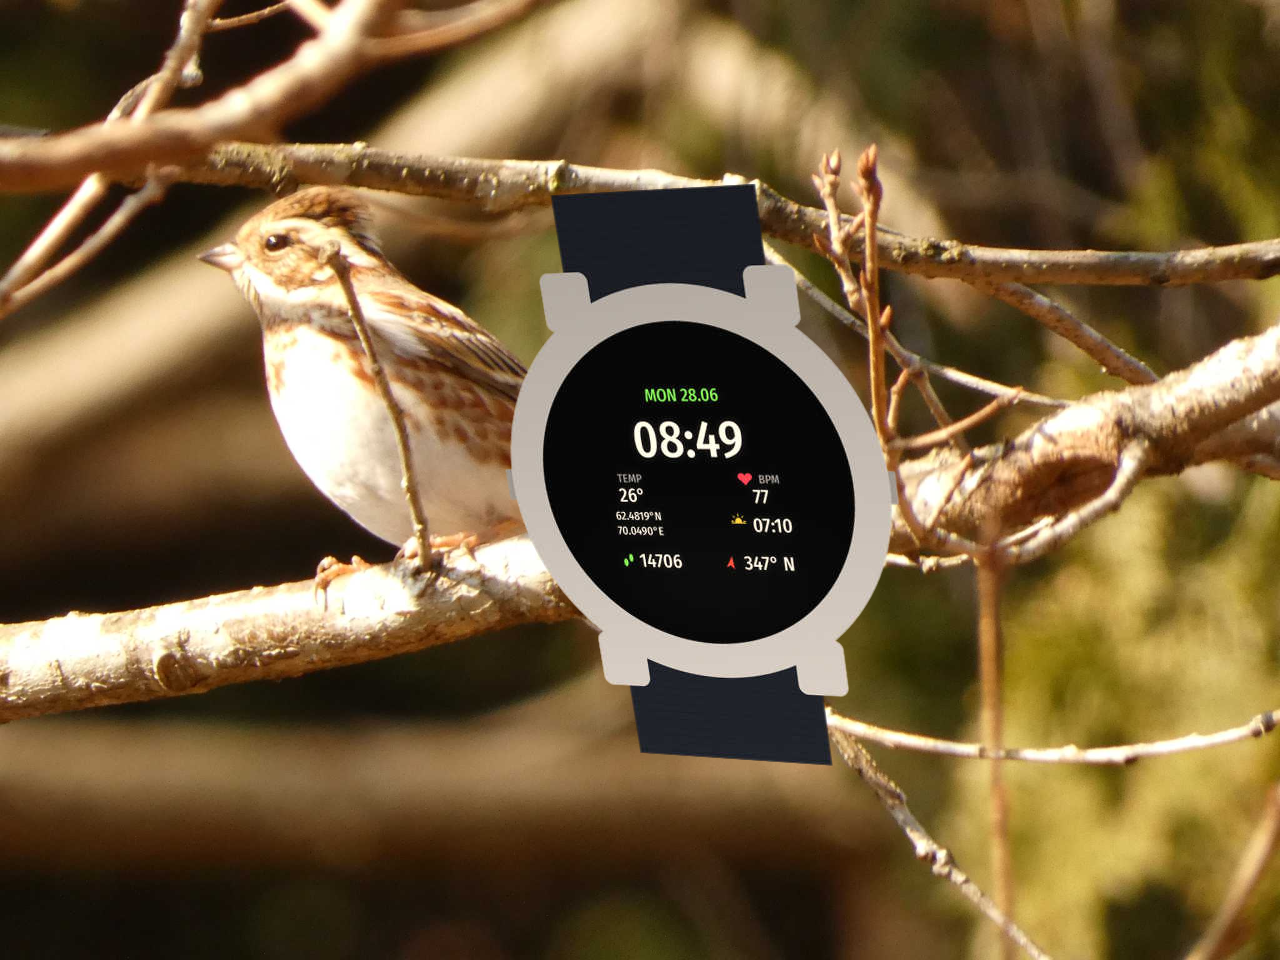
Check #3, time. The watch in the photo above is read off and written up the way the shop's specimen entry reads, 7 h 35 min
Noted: 8 h 49 min
